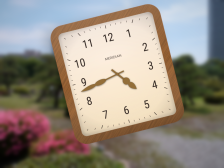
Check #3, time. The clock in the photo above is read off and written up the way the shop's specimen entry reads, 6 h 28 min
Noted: 4 h 43 min
